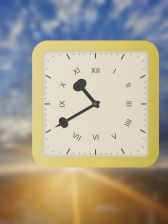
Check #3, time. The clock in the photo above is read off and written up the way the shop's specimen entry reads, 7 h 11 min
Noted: 10 h 40 min
